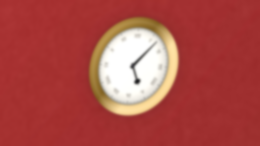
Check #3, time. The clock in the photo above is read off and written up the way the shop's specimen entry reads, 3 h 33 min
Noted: 5 h 07 min
